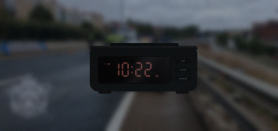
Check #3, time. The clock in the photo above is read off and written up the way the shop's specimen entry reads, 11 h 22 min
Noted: 10 h 22 min
